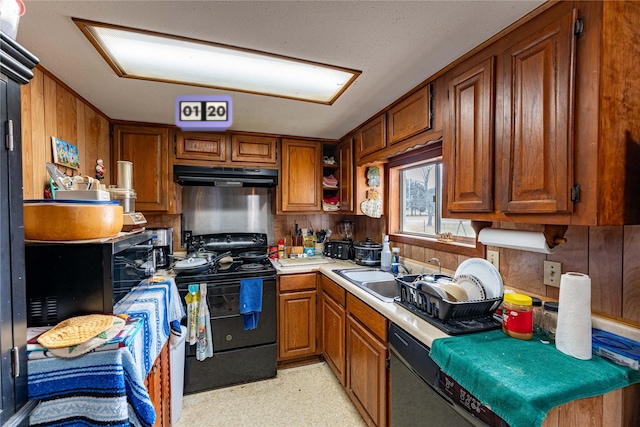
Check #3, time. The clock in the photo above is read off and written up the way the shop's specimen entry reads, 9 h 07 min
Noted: 1 h 20 min
